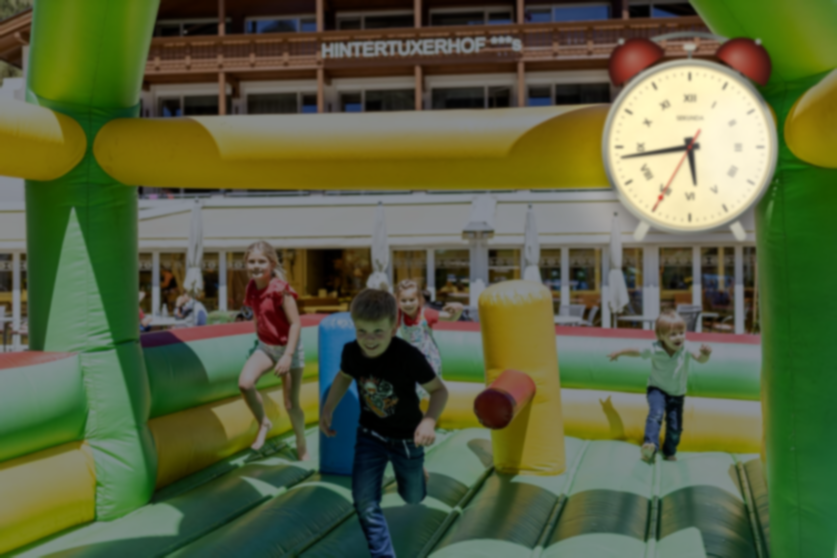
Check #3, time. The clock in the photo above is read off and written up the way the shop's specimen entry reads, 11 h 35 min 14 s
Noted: 5 h 43 min 35 s
